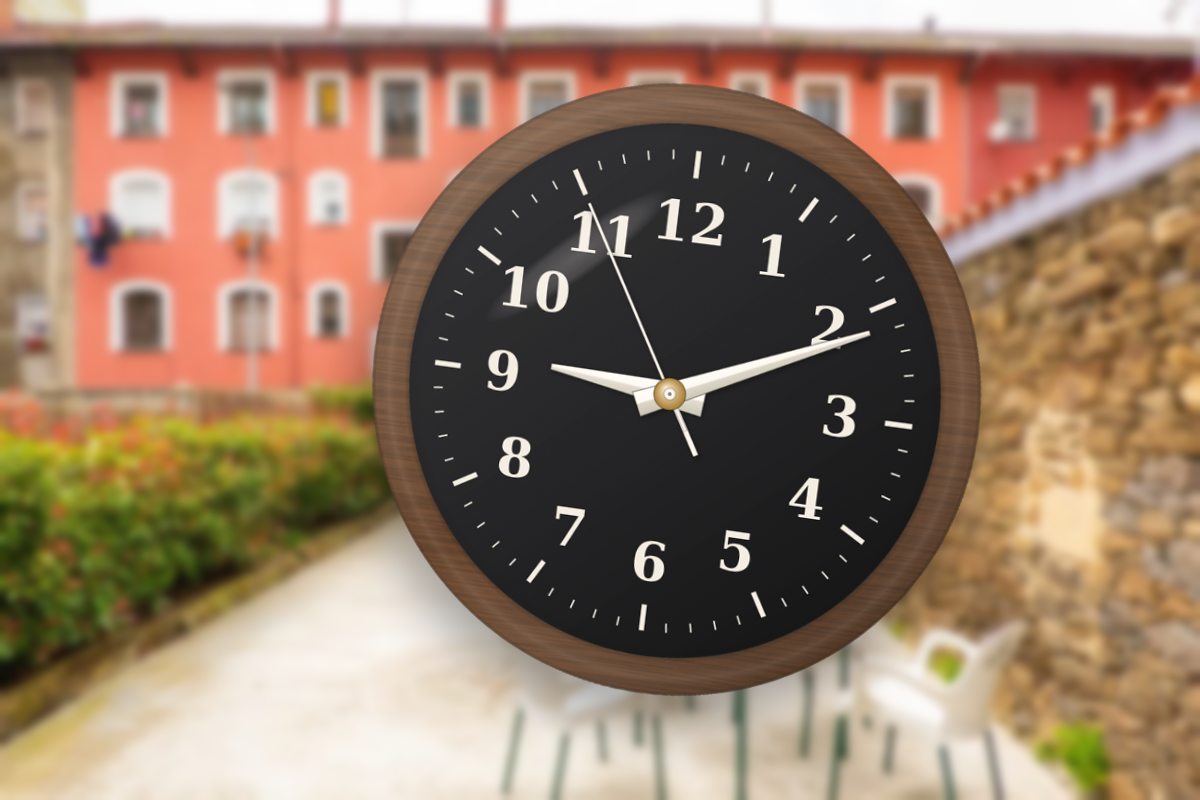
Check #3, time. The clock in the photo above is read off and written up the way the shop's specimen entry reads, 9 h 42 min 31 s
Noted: 9 h 10 min 55 s
